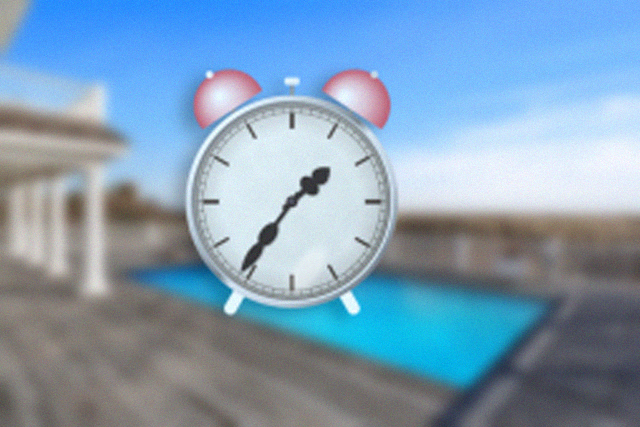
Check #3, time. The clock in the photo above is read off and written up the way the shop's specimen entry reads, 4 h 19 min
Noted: 1 h 36 min
